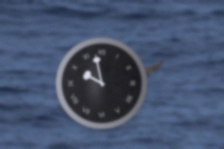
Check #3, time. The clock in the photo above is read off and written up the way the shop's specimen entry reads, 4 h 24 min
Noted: 9 h 58 min
